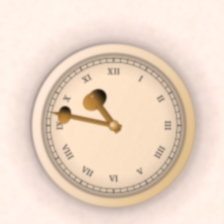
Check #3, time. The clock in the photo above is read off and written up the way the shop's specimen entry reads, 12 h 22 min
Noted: 10 h 47 min
